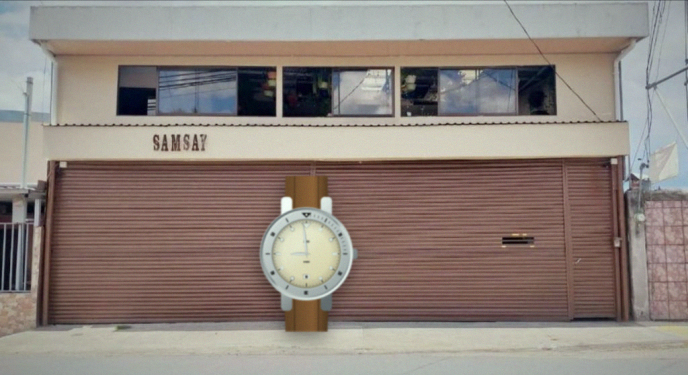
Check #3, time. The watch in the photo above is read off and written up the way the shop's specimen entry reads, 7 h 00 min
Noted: 8 h 59 min
